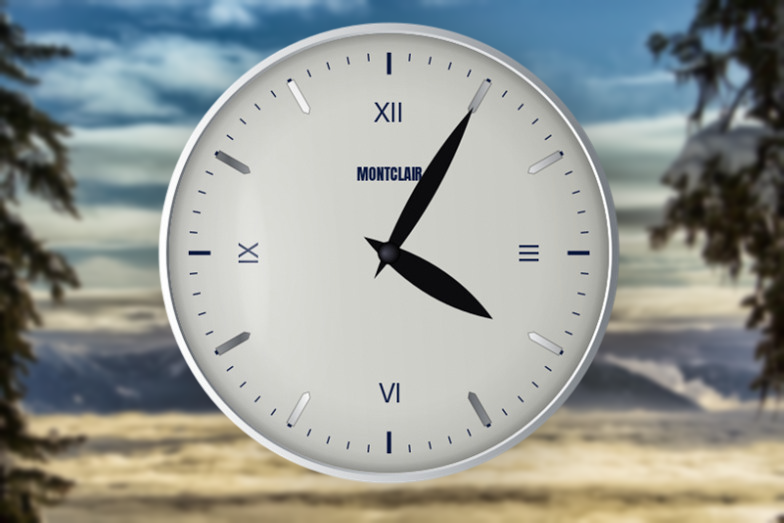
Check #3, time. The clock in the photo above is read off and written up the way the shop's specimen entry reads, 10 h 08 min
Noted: 4 h 05 min
